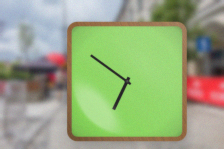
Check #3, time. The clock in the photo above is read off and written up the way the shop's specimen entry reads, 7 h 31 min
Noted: 6 h 51 min
